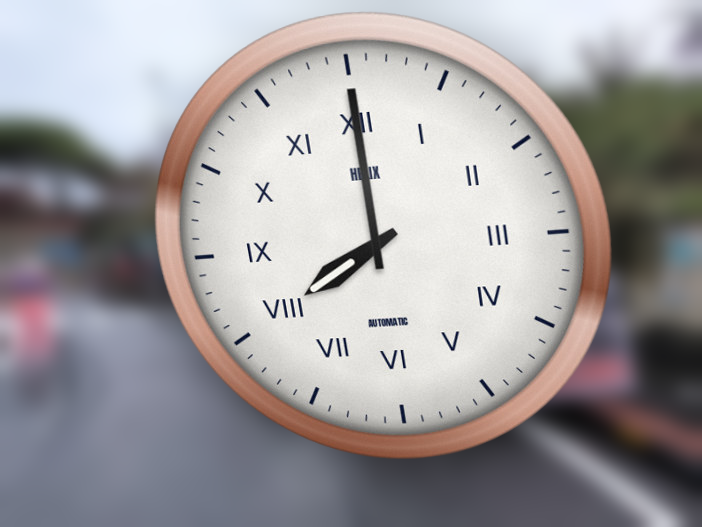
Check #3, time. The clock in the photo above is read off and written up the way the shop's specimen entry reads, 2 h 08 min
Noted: 8 h 00 min
